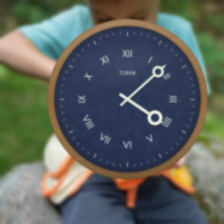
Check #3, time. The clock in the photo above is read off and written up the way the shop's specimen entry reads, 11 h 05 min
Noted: 4 h 08 min
